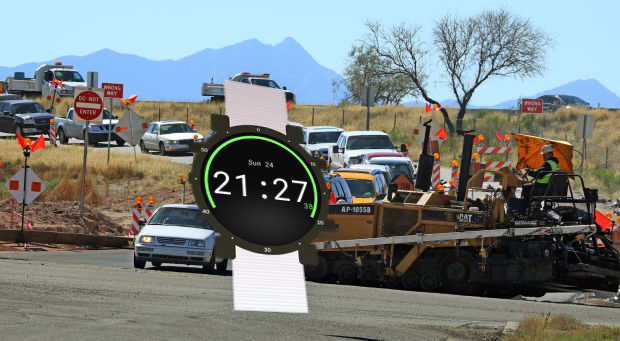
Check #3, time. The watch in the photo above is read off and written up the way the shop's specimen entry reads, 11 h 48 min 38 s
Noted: 21 h 27 min 38 s
